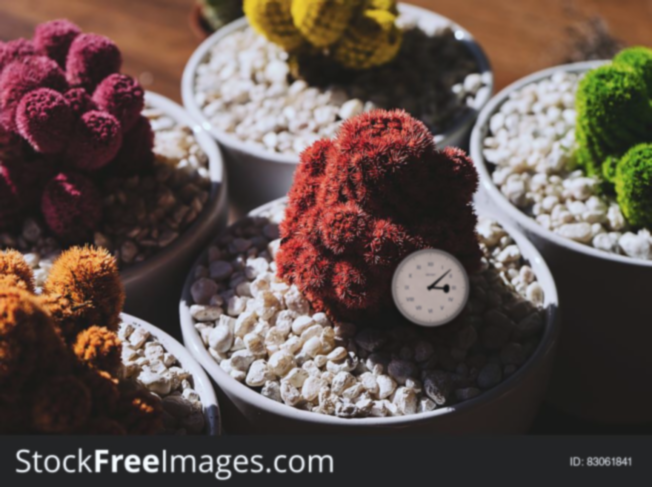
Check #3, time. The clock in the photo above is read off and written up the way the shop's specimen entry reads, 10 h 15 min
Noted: 3 h 08 min
